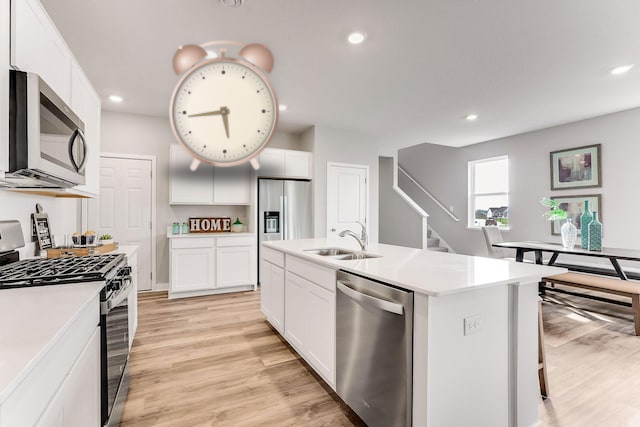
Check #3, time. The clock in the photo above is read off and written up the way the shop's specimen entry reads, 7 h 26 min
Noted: 5 h 44 min
